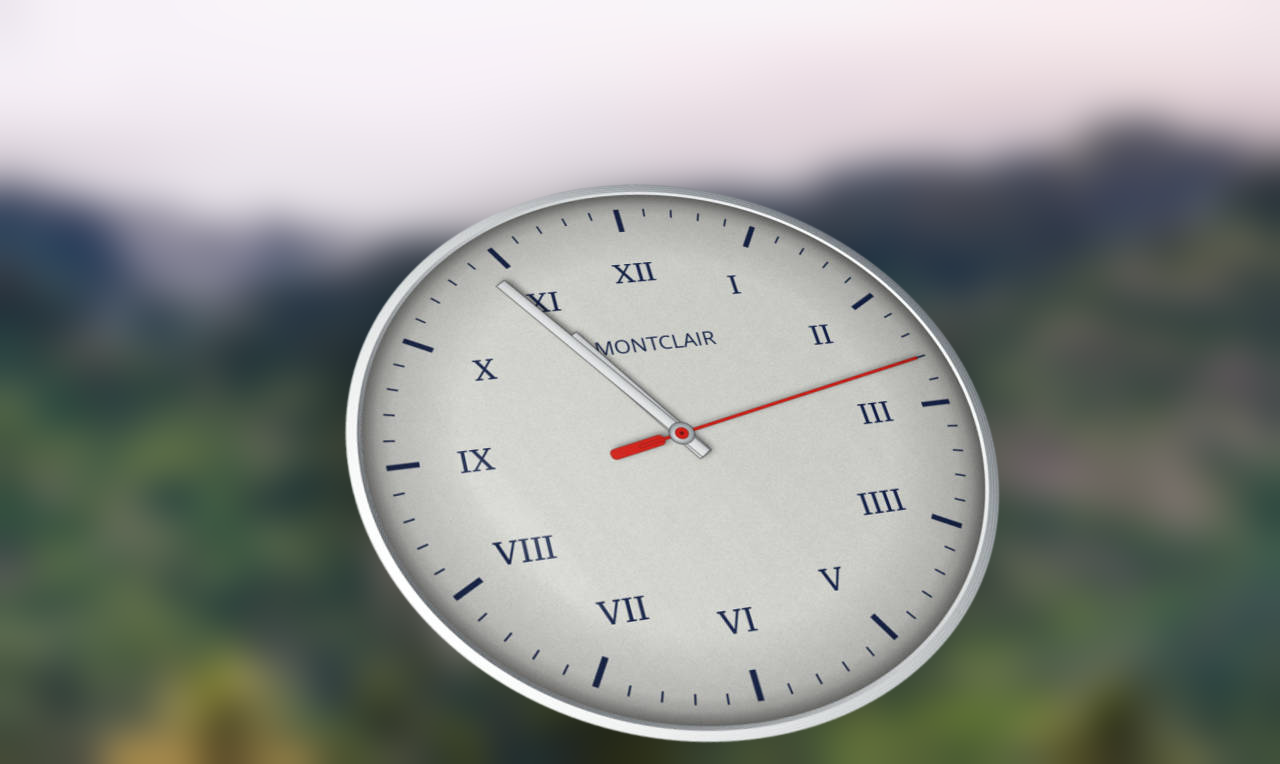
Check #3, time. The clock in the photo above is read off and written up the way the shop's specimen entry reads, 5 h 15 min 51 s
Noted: 10 h 54 min 13 s
